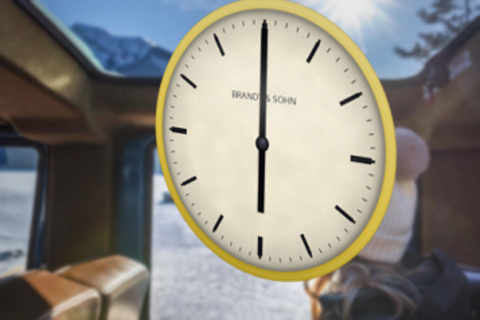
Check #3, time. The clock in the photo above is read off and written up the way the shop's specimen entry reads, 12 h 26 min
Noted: 6 h 00 min
